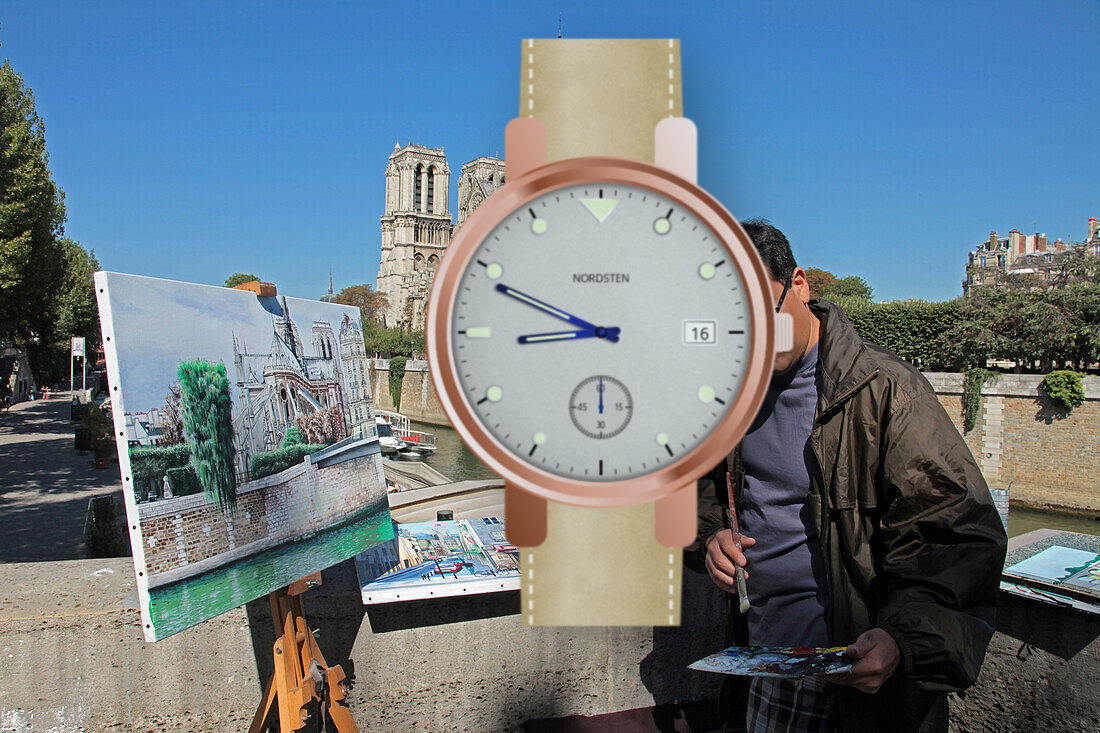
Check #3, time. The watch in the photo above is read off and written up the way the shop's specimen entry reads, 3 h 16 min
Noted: 8 h 49 min
